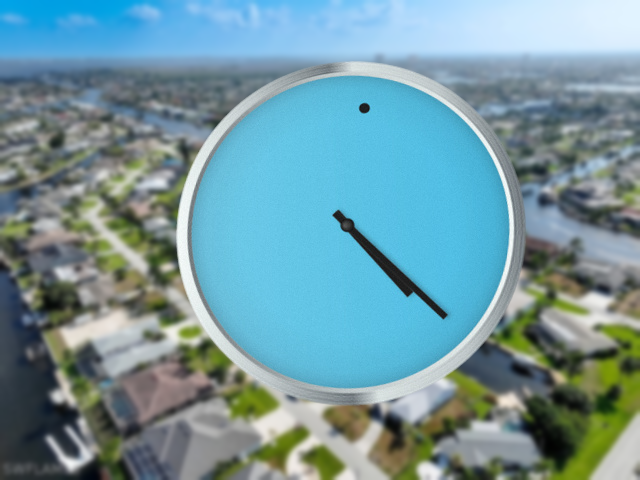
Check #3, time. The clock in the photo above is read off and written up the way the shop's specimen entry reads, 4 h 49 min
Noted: 4 h 21 min
